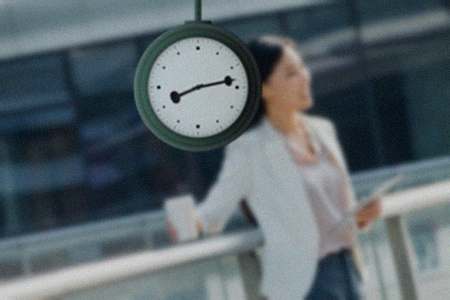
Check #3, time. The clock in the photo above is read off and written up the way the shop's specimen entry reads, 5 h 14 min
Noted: 8 h 13 min
